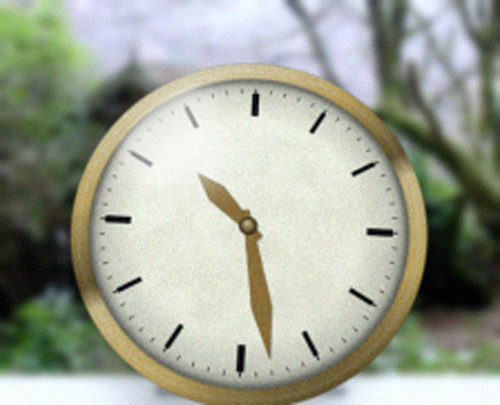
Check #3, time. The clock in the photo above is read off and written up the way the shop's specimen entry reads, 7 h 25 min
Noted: 10 h 28 min
